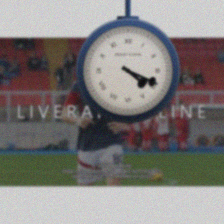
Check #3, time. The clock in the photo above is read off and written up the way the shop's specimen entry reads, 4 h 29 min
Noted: 4 h 19 min
